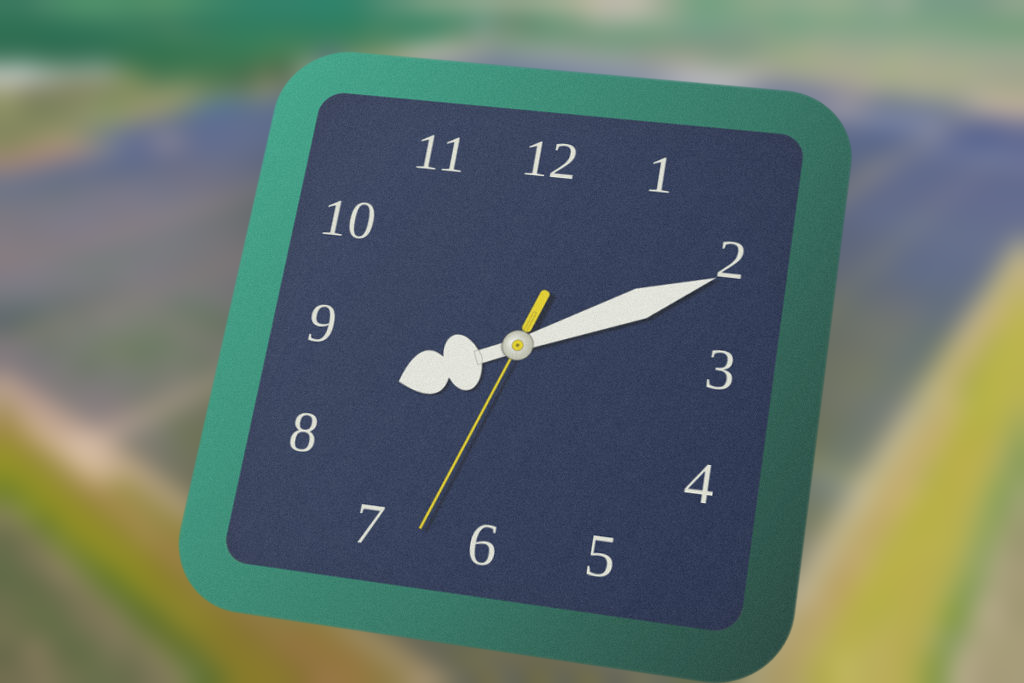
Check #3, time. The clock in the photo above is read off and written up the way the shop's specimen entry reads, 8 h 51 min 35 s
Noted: 8 h 10 min 33 s
